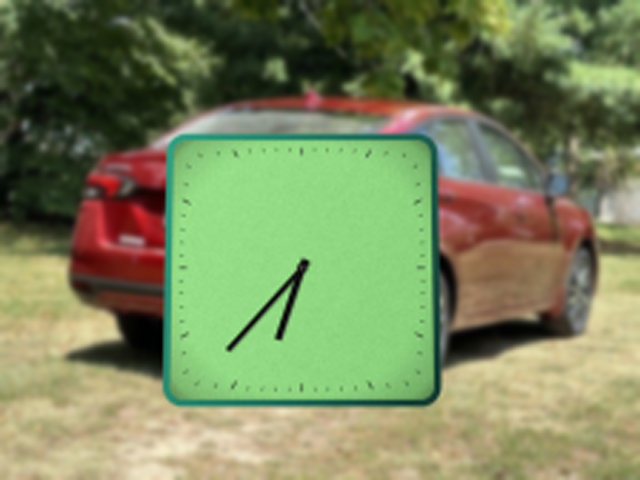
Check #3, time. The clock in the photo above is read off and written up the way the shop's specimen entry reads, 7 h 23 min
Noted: 6 h 37 min
